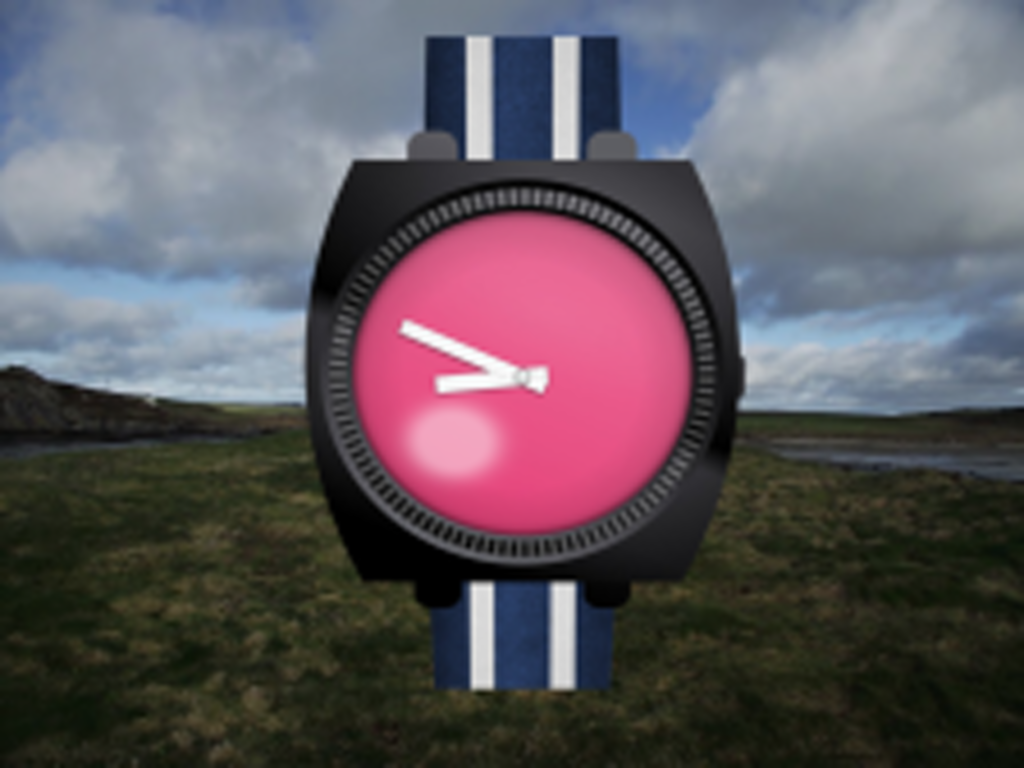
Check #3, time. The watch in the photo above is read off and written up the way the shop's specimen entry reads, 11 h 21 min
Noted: 8 h 49 min
